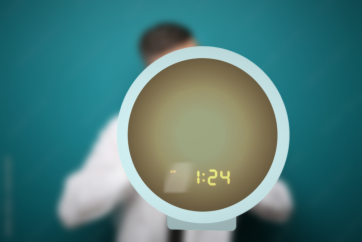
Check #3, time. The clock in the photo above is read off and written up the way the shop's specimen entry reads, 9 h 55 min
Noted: 1 h 24 min
